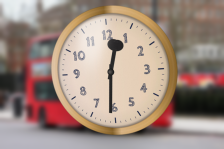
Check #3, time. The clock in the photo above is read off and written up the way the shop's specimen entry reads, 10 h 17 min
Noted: 12 h 31 min
